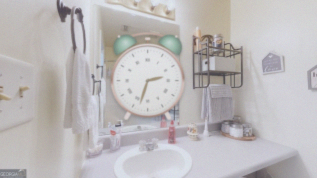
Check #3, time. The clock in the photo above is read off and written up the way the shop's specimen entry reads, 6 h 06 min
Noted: 2 h 33 min
